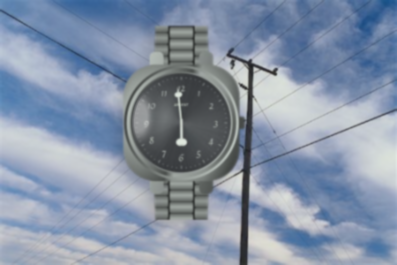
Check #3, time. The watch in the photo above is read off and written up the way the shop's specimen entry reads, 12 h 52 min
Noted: 5 h 59 min
